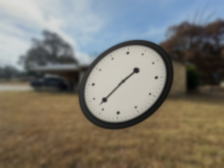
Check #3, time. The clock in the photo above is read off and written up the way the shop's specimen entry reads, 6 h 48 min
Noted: 1 h 37 min
